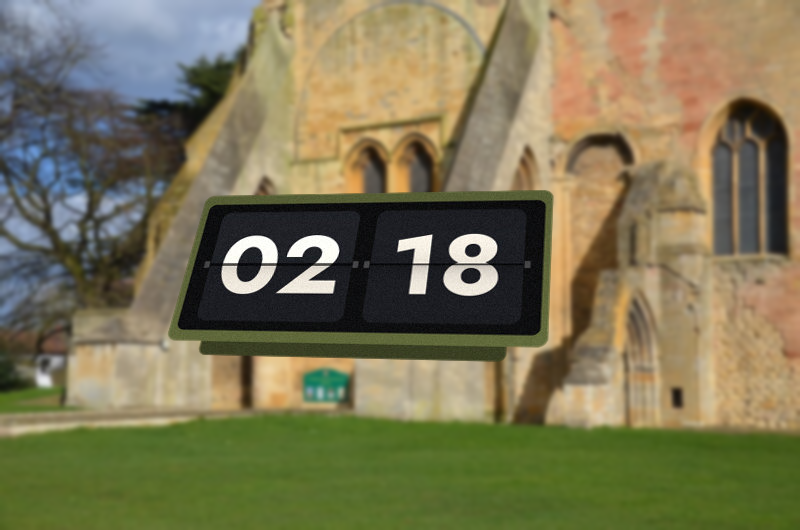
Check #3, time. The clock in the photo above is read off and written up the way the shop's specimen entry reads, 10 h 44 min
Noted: 2 h 18 min
